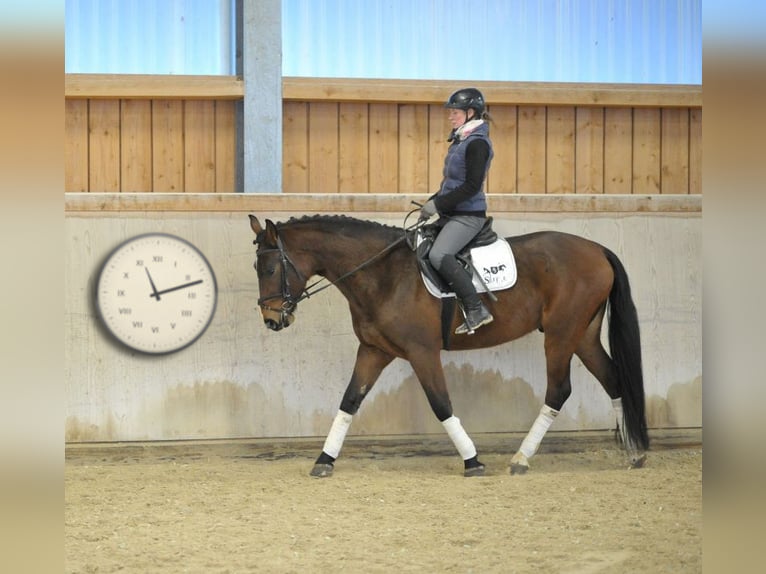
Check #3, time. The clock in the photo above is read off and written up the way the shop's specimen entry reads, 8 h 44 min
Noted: 11 h 12 min
